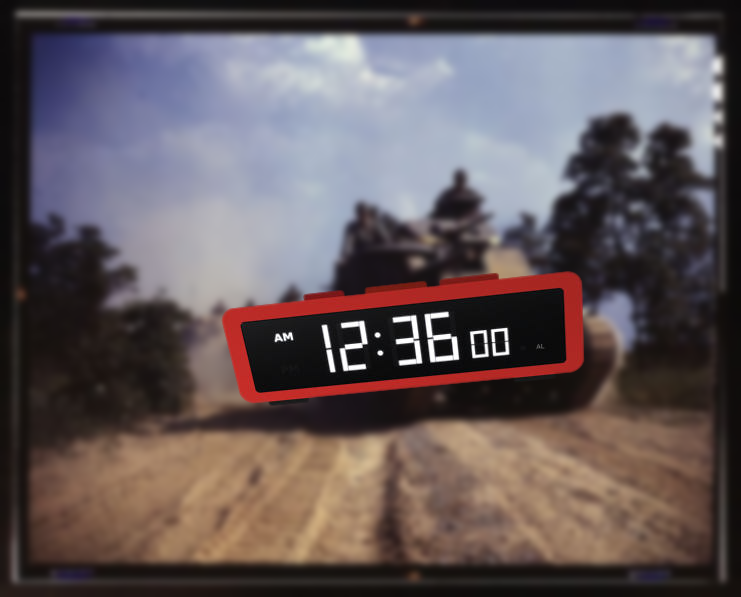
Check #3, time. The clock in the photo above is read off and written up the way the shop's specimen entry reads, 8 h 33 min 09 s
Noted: 12 h 36 min 00 s
